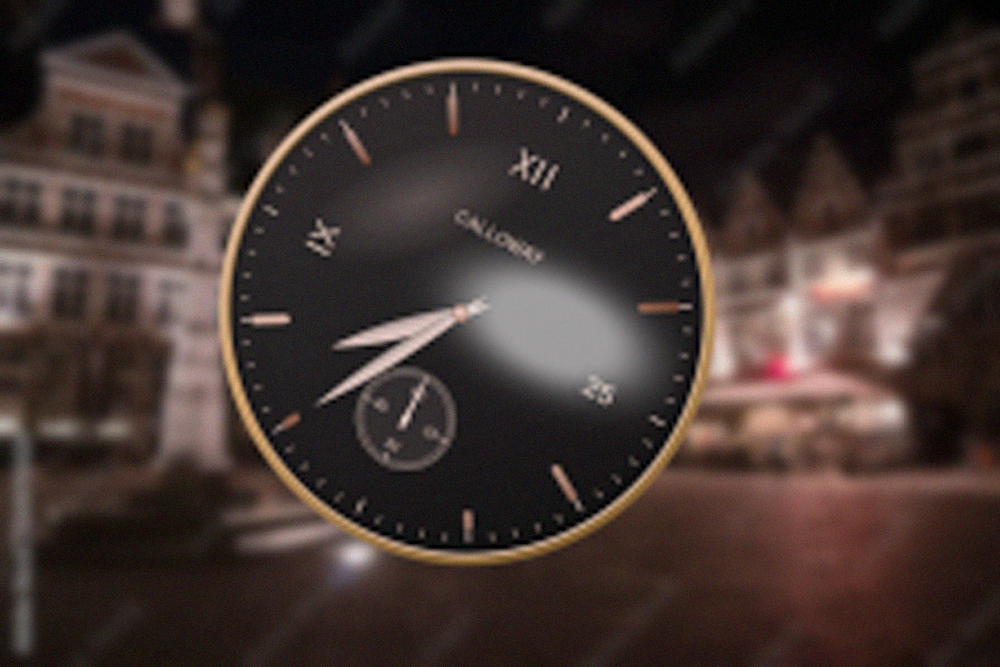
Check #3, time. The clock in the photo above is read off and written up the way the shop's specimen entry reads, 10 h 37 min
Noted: 7 h 35 min
